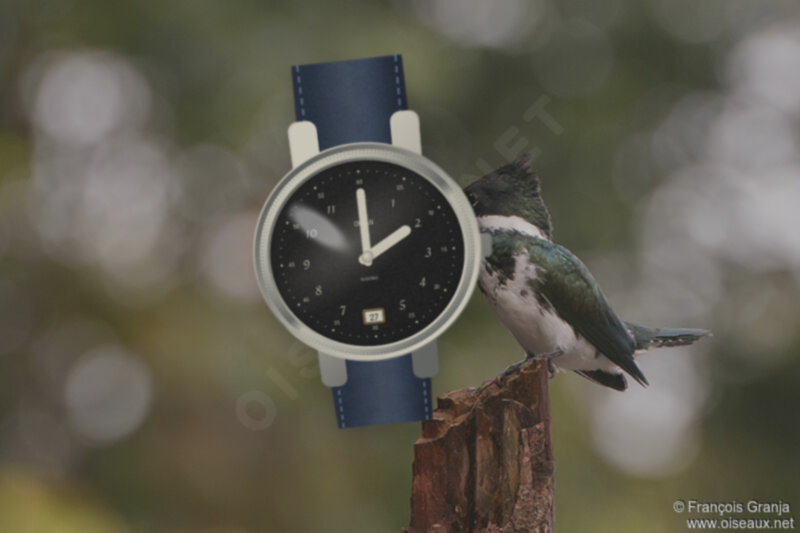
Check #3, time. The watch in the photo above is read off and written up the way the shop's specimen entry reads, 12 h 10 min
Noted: 2 h 00 min
